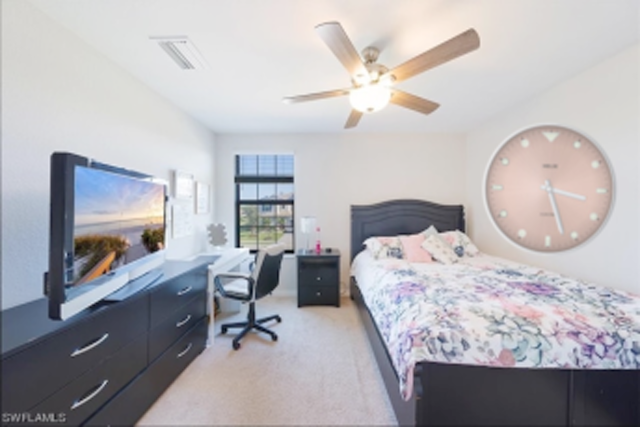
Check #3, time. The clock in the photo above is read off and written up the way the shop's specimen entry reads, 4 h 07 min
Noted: 3 h 27 min
